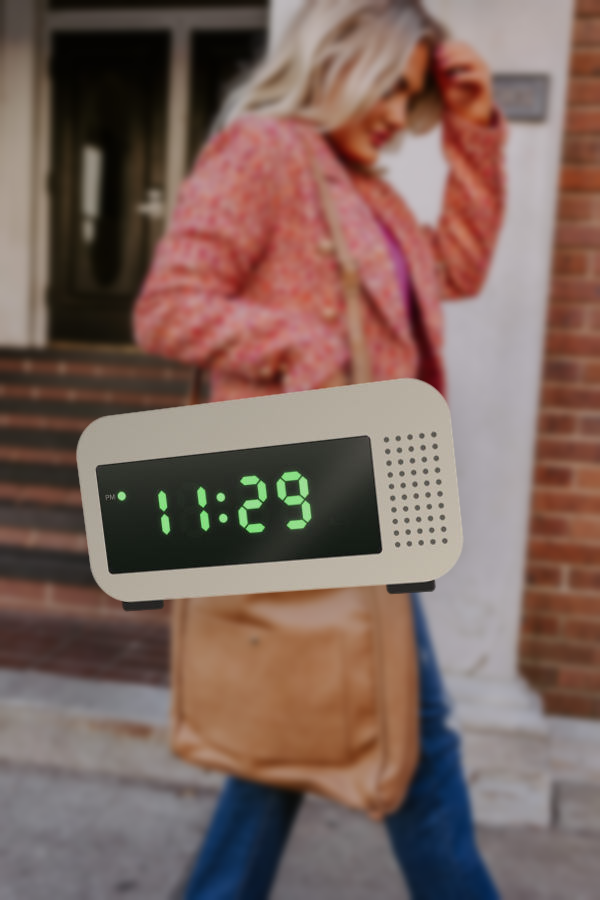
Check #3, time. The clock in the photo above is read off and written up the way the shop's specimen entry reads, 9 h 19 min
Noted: 11 h 29 min
